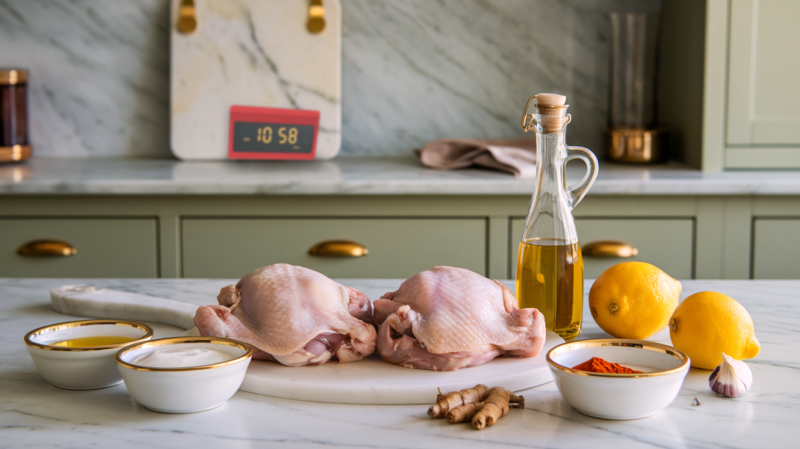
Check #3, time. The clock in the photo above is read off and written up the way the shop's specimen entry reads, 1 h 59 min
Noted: 10 h 58 min
